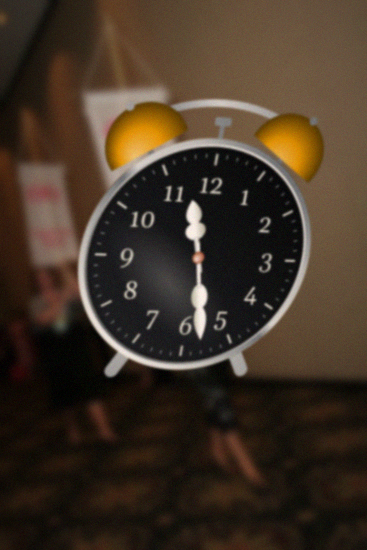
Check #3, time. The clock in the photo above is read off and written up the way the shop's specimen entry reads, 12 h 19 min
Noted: 11 h 28 min
